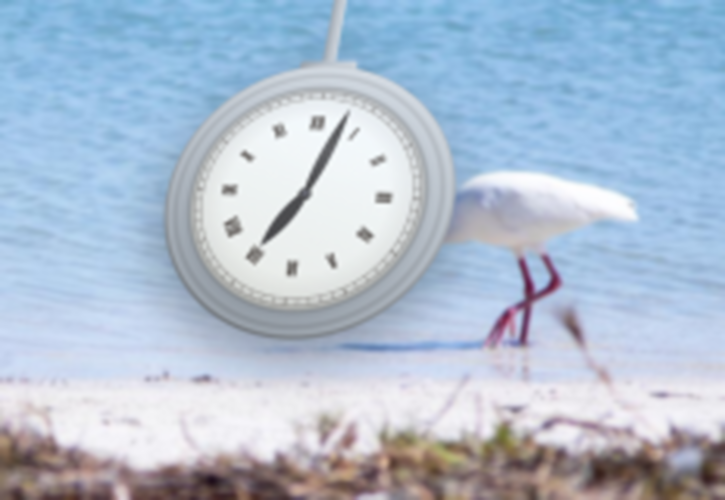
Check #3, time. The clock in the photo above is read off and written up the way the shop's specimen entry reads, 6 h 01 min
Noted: 7 h 03 min
